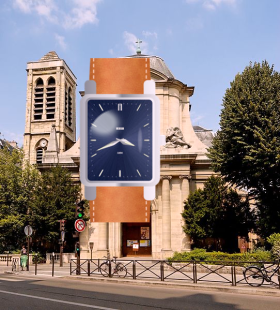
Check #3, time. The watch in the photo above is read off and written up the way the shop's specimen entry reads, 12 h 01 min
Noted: 3 h 41 min
